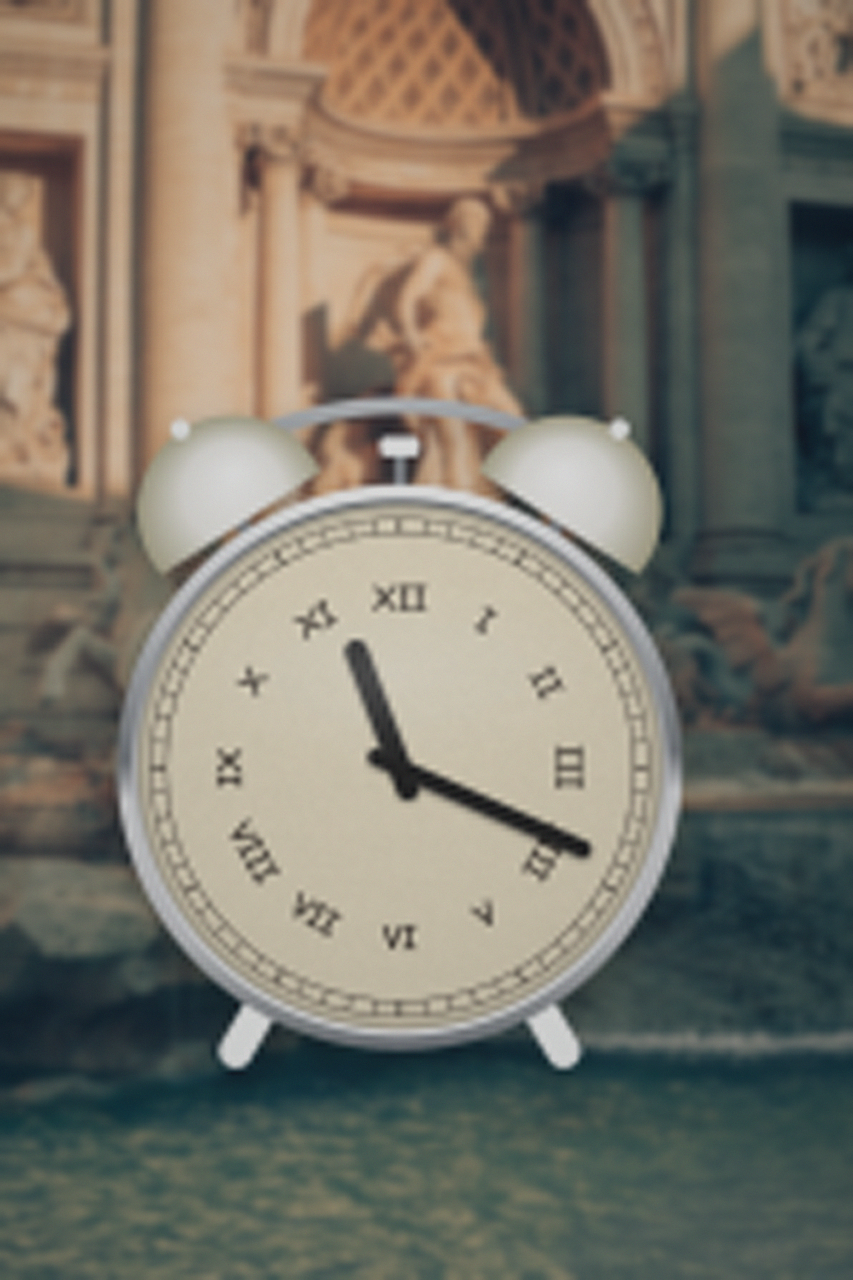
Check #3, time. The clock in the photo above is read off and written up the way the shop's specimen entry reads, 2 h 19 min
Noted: 11 h 19 min
